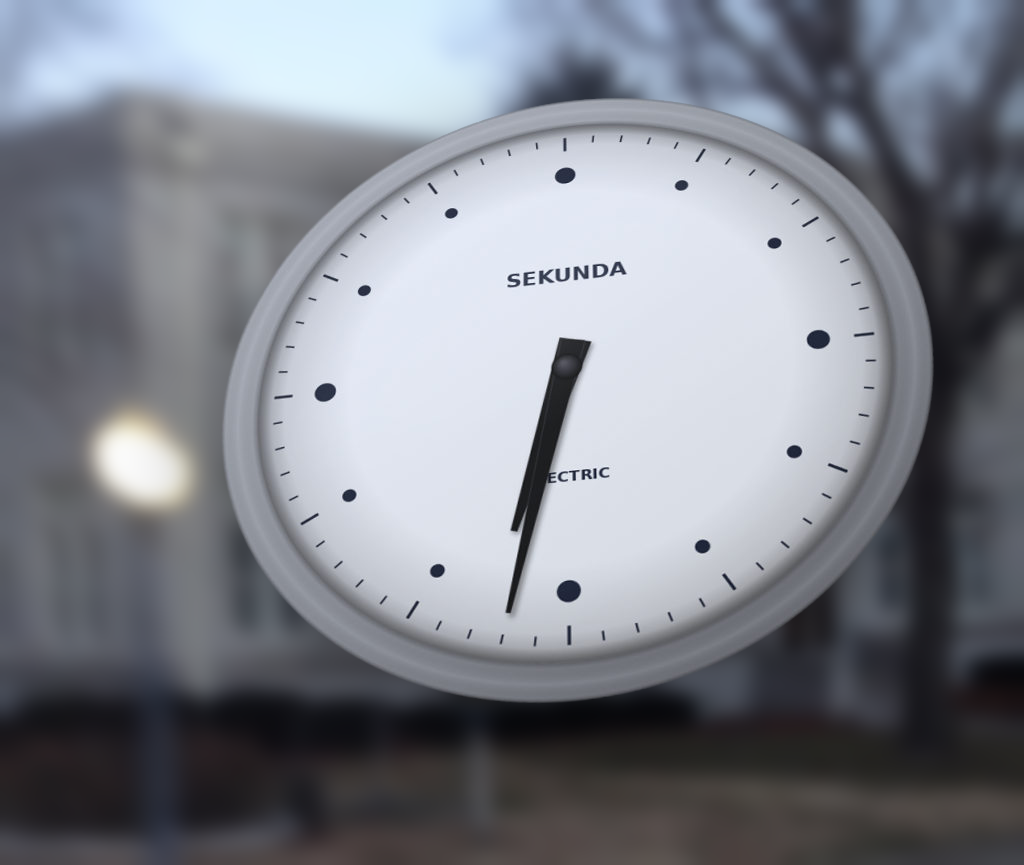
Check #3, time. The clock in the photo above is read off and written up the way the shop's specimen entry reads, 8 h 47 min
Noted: 6 h 32 min
